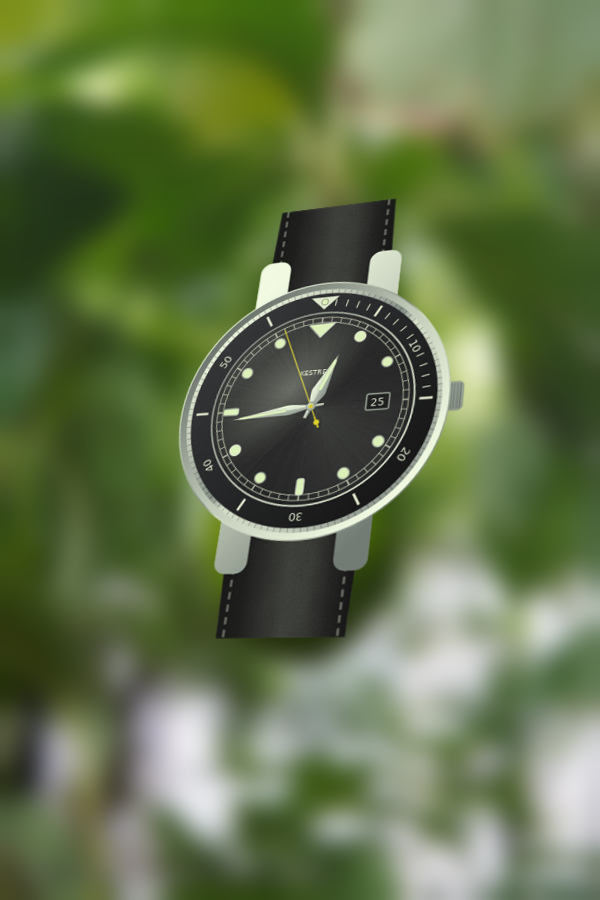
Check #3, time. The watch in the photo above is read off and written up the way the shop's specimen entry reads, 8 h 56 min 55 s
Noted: 12 h 43 min 56 s
